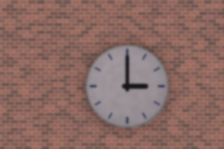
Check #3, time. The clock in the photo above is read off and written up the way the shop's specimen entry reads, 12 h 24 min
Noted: 3 h 00 min
